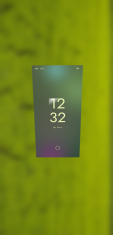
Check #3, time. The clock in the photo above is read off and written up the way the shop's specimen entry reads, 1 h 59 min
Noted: 12 h 32 min
